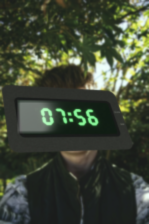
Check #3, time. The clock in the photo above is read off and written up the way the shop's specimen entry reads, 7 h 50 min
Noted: 7 h 56 min
